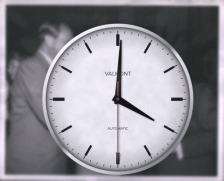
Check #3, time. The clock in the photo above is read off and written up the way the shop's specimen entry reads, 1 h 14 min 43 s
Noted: 4 h 00 min 30 s
